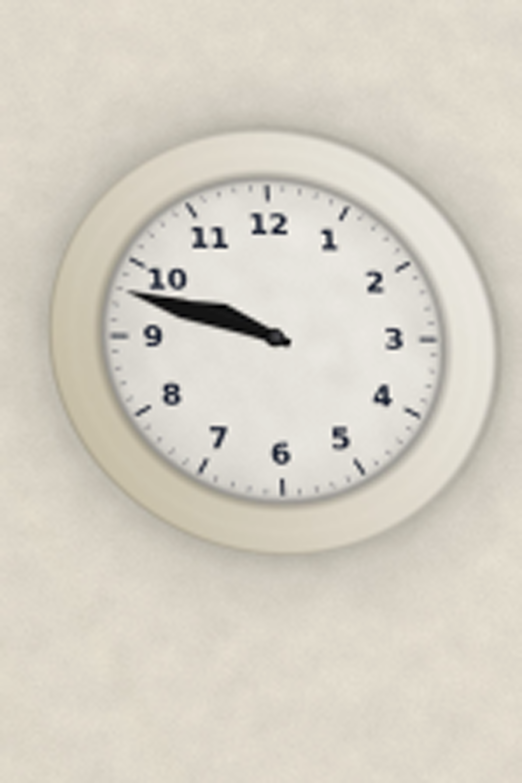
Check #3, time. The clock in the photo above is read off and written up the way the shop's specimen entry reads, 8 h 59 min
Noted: 9 h 48 min
